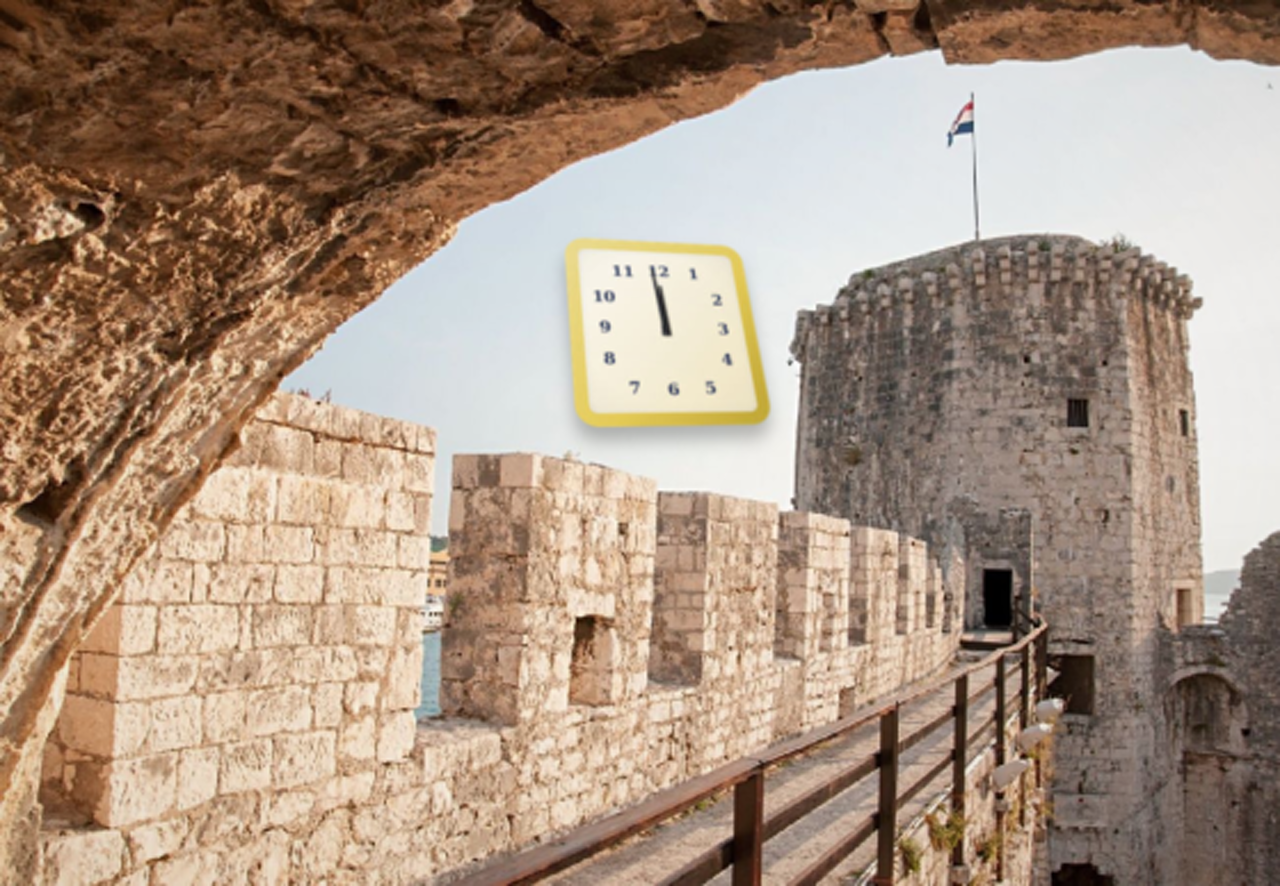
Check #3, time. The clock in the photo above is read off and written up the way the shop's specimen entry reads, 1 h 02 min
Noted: 11 h 59 min
